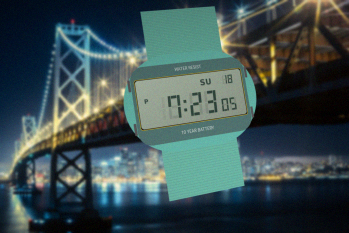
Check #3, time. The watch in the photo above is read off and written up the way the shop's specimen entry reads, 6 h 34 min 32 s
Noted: 7 h 23 min 05 s
